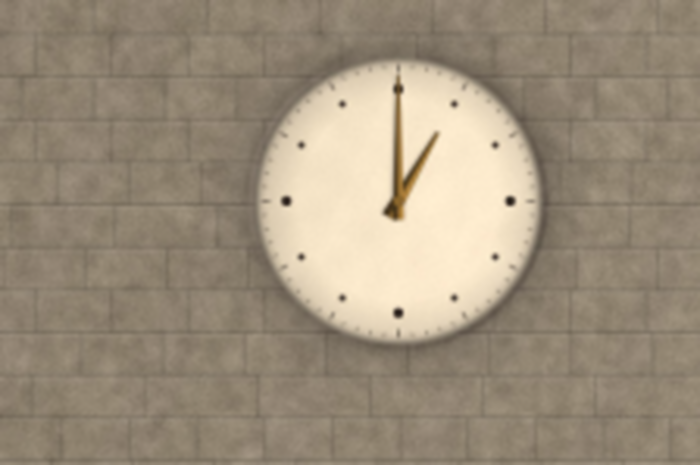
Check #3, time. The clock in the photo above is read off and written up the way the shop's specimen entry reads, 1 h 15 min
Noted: 1 h 00 min
